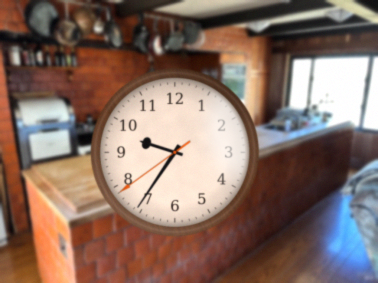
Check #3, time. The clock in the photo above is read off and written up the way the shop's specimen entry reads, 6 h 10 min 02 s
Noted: 9 h 35 min 39 s
